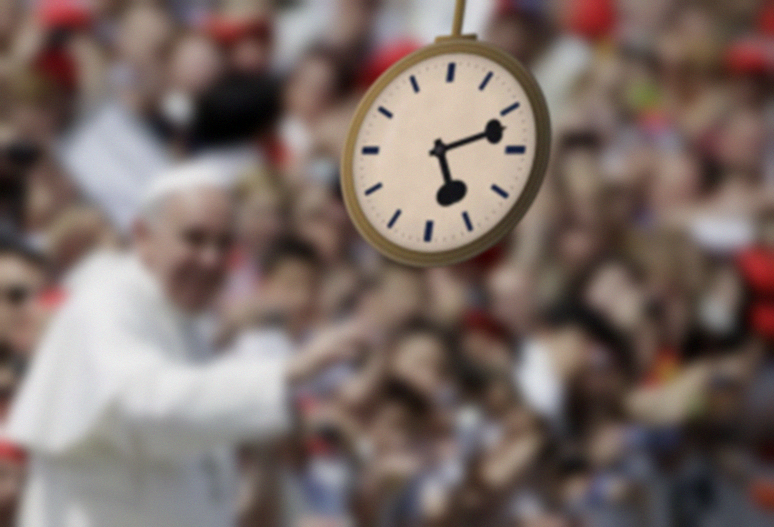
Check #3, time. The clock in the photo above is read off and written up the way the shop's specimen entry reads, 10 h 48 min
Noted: 5 h 12 min
